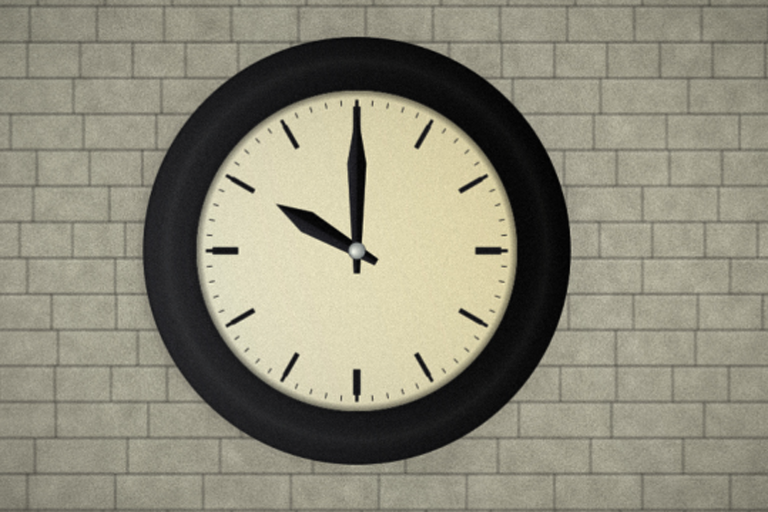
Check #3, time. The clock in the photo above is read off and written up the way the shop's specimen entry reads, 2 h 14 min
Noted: 10 h 00 min
